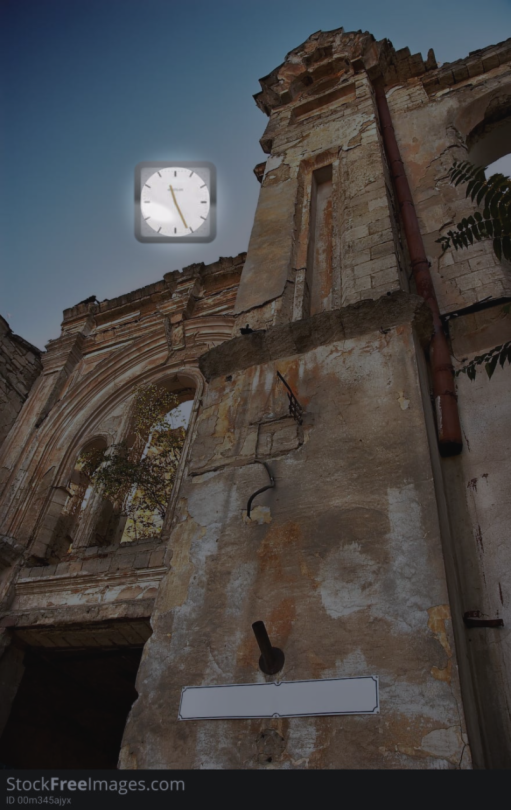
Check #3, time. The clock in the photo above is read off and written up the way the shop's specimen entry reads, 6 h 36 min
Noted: 11 h 26 min
